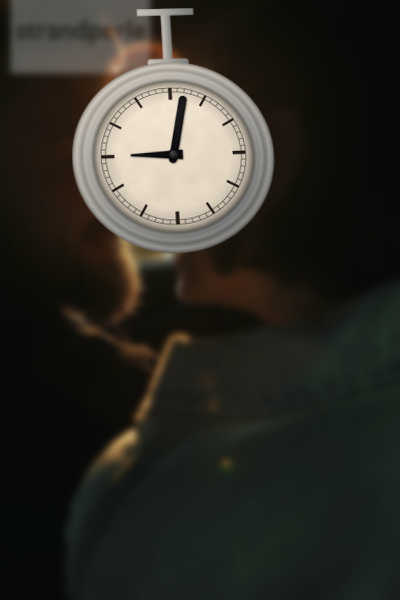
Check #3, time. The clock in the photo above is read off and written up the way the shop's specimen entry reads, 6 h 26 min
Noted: 9 h 02 min
